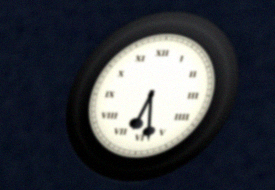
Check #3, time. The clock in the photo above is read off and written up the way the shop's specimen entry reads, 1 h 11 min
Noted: 6 h 28 min
